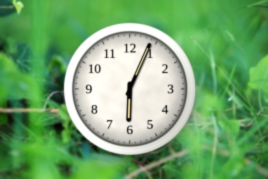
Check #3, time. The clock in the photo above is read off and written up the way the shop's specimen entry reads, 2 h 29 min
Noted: 6 h 04 min
